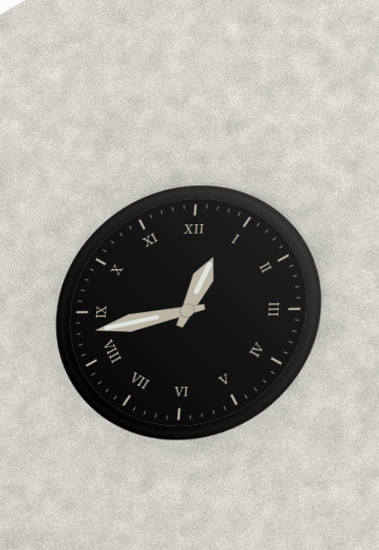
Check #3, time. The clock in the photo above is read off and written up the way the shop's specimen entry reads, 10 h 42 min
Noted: 12 h 43 min
